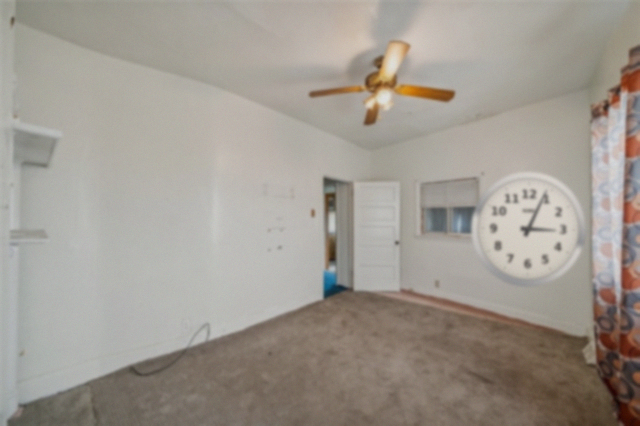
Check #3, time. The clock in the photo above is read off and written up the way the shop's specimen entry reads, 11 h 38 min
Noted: 3 h 04 min
